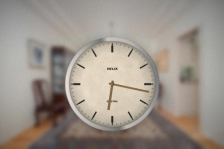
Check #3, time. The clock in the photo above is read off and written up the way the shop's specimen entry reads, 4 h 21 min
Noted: 6 h 17 min
